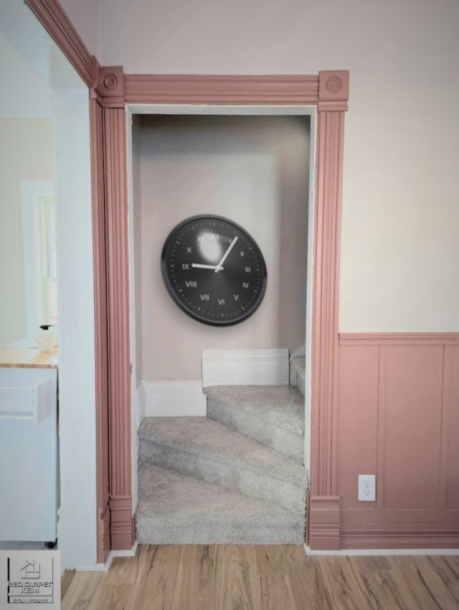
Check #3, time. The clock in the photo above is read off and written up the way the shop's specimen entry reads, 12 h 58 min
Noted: 9 h 06 min
